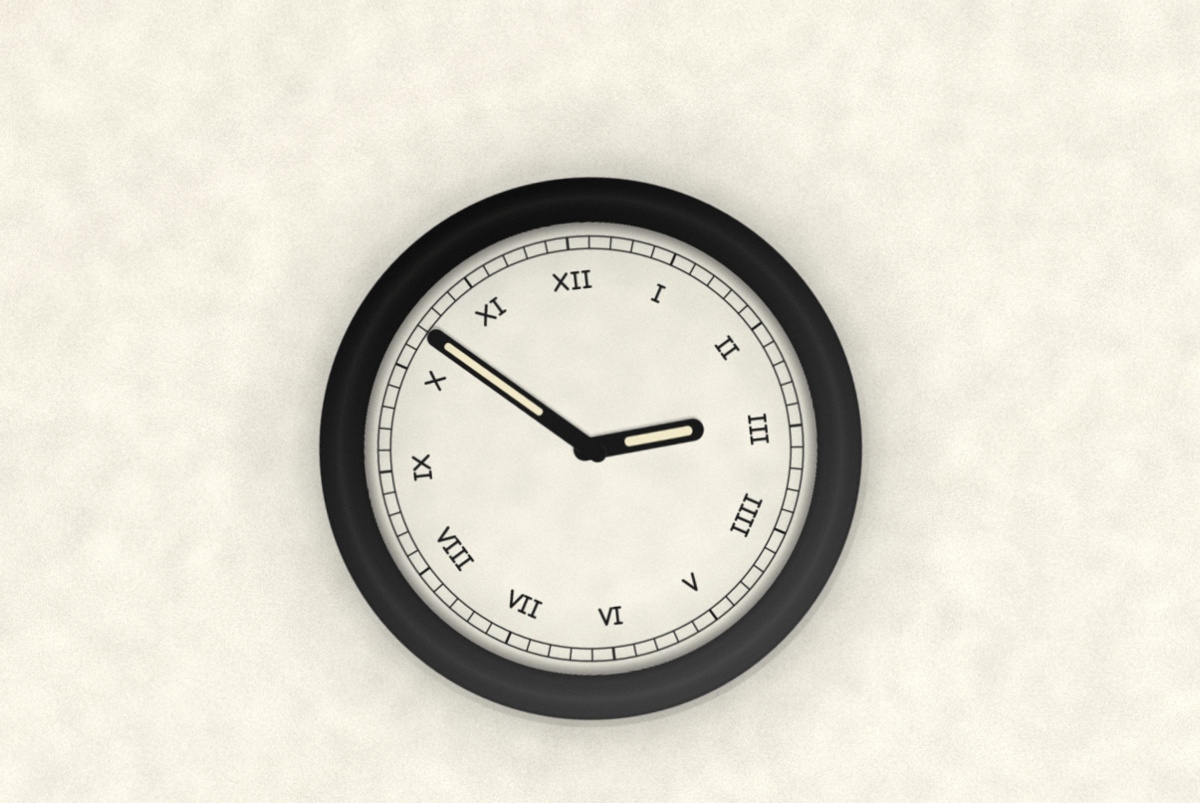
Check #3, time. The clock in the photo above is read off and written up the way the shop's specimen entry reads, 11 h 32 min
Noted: 2 h 52 min
